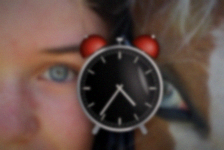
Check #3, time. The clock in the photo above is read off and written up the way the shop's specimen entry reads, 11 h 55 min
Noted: 4 h 36 min
